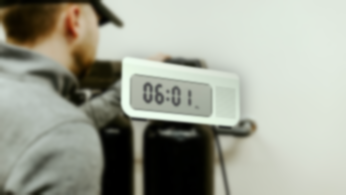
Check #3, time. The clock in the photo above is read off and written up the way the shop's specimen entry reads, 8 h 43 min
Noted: 6 h 01 min
